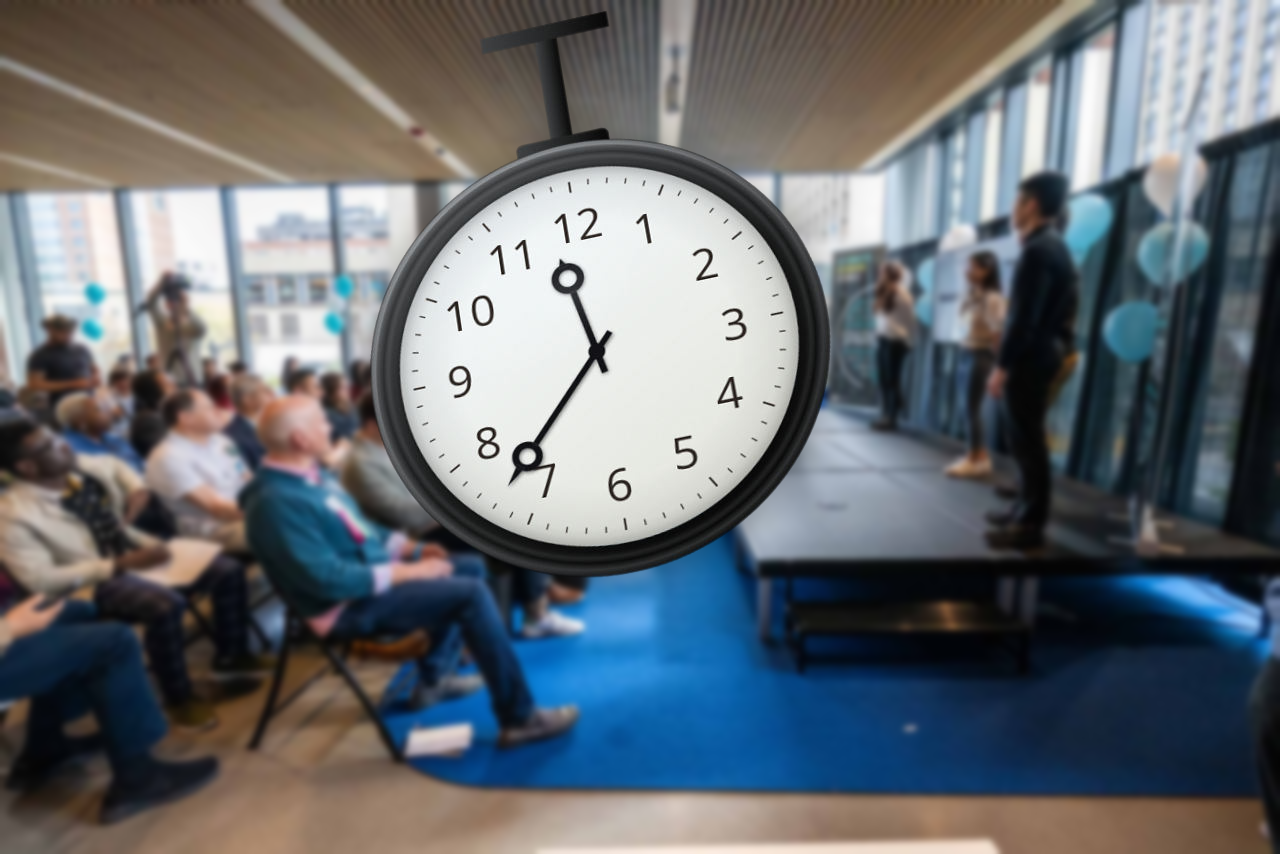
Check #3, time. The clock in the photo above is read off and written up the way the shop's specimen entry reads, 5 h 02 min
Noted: 11 h 37 min
